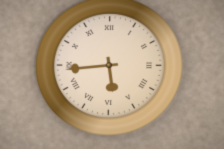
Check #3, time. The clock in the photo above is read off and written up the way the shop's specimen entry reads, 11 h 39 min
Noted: 5 h 44 min
